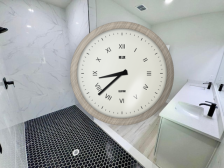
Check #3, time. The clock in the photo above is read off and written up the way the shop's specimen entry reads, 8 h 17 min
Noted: 8 h 38 min
